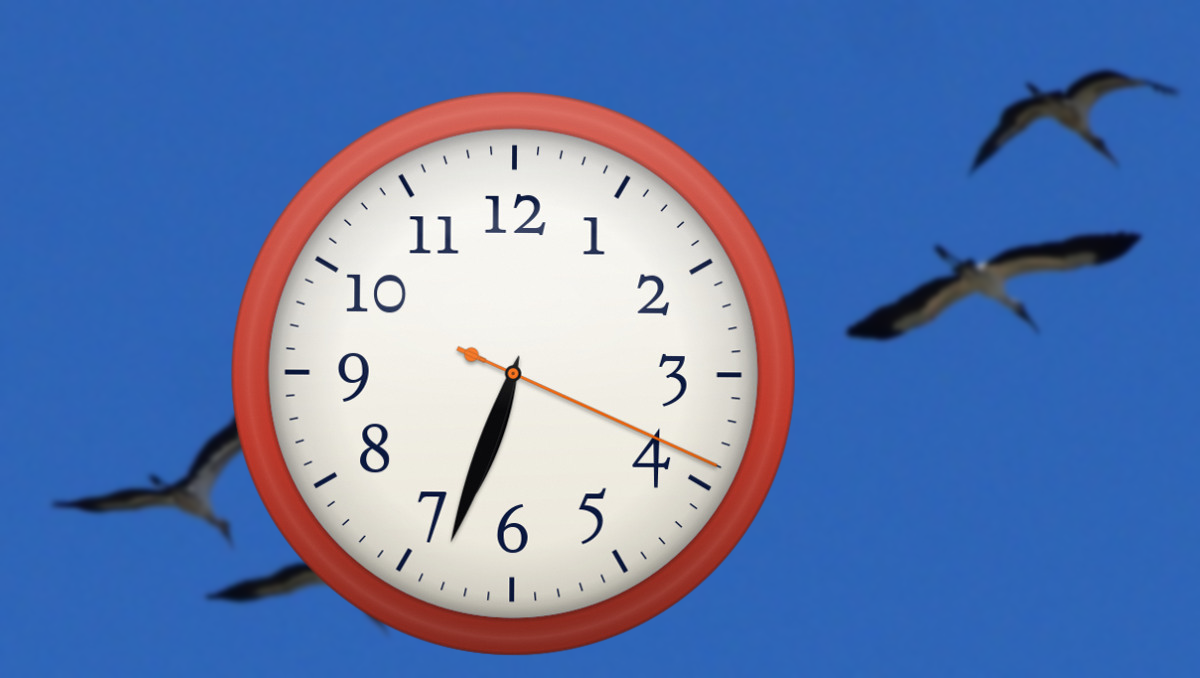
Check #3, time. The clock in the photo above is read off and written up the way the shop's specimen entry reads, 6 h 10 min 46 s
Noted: 6 h 33 min 19 s
